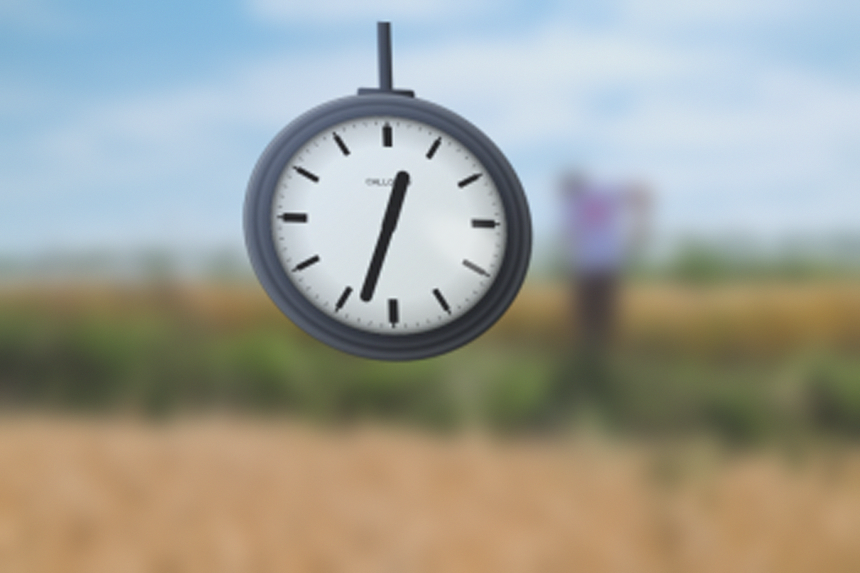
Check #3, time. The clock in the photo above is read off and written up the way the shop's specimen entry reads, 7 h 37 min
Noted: 12 h 33 min
